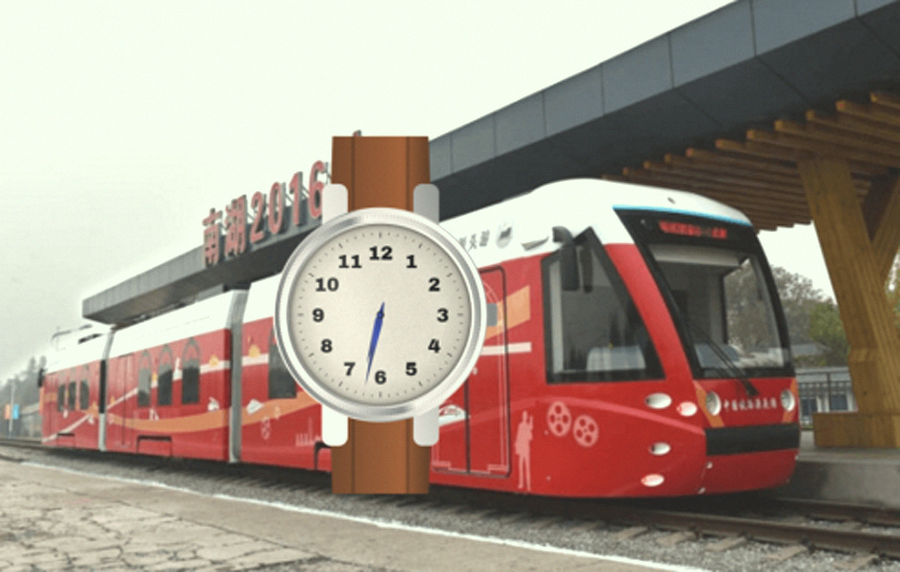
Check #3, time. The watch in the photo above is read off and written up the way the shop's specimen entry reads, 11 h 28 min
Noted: 6 h 32 min
